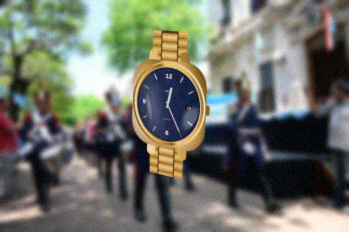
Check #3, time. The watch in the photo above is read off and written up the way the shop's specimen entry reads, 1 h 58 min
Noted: 12 h 25 min
